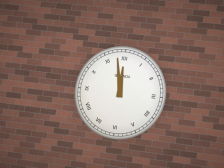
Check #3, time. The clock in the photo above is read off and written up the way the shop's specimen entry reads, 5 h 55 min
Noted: 11 h 58 min
